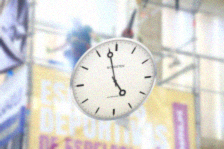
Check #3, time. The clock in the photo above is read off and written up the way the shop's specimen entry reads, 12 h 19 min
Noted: 4 h 58 min
